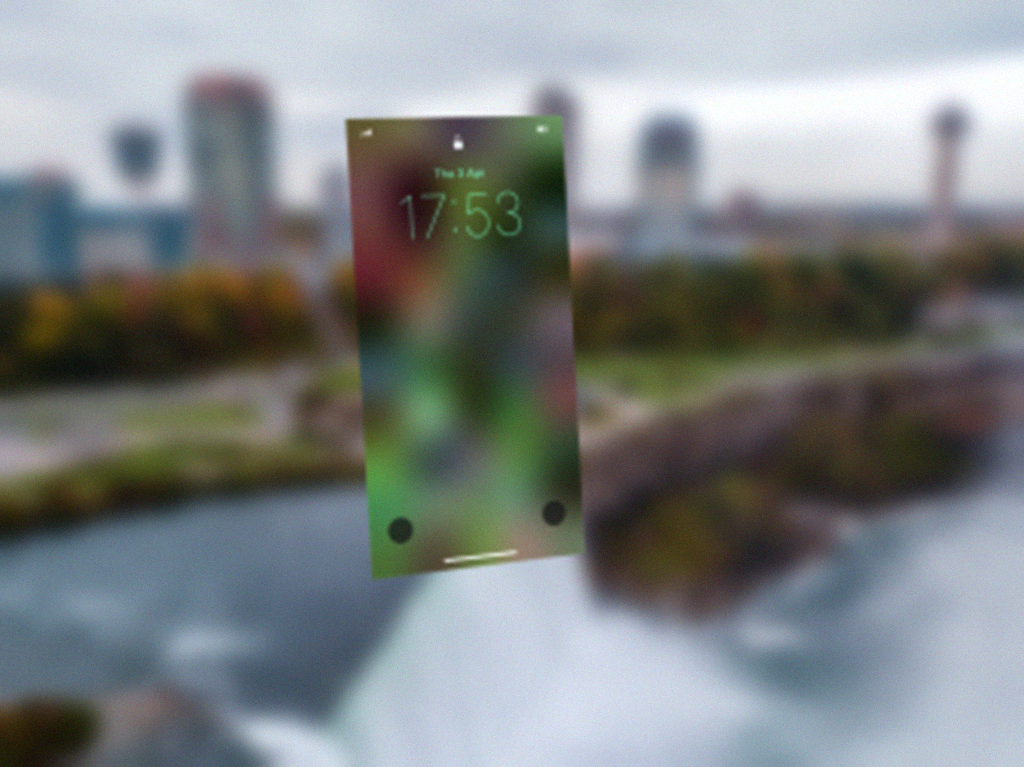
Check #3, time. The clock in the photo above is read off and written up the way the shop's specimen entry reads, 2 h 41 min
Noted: 17 h 53 min
